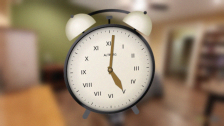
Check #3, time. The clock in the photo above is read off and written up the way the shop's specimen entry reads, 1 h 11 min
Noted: 5 h 01 min
